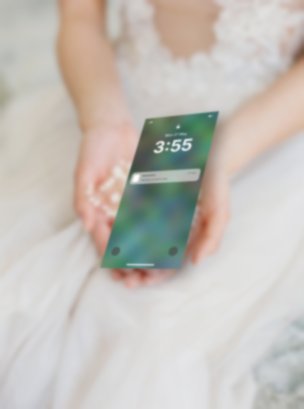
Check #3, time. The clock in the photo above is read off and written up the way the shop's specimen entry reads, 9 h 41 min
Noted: 3 h 55 min
